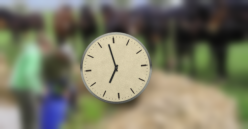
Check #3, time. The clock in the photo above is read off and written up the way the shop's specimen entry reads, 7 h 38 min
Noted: 6 h 58 min
